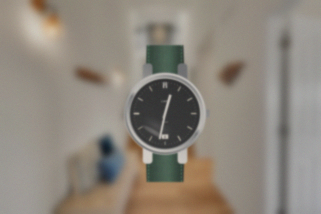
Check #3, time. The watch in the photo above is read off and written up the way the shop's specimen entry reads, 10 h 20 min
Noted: 12 h 32 min
